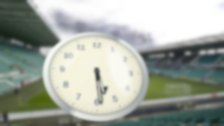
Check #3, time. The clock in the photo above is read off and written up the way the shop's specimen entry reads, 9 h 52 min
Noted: 5 h 29 min
